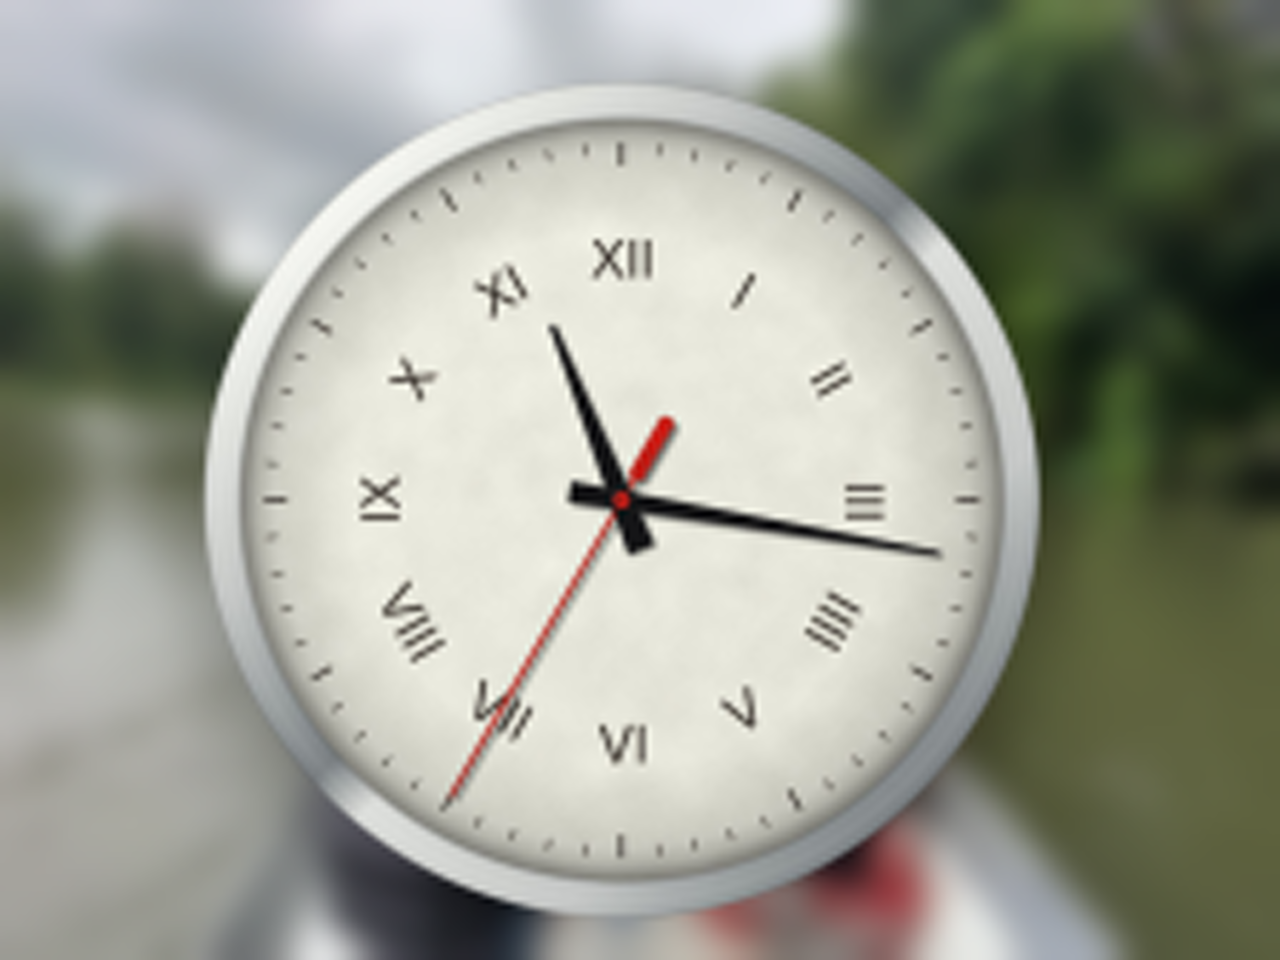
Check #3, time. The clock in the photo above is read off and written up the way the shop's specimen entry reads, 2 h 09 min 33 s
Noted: 11 h 16 min 35 s
